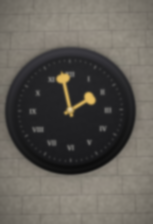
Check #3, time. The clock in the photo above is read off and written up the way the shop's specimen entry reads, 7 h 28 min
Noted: 1 h 58 min
